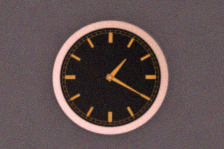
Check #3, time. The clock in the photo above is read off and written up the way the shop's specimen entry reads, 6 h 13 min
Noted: 1 h 20 min
